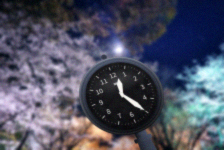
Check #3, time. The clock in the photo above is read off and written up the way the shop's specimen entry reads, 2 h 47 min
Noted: 12 h 25 min
